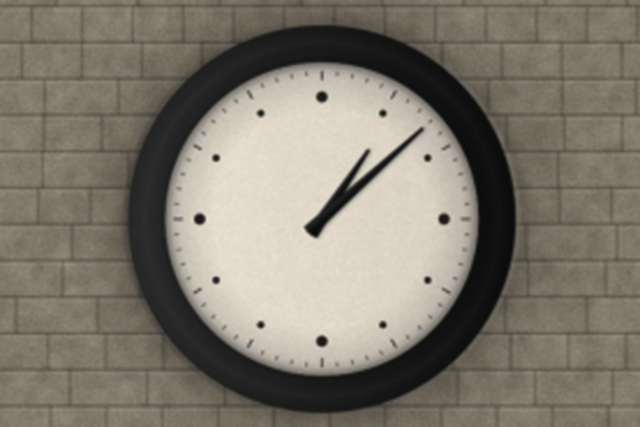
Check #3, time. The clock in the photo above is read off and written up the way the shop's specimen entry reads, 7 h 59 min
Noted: 1 h 08 min
